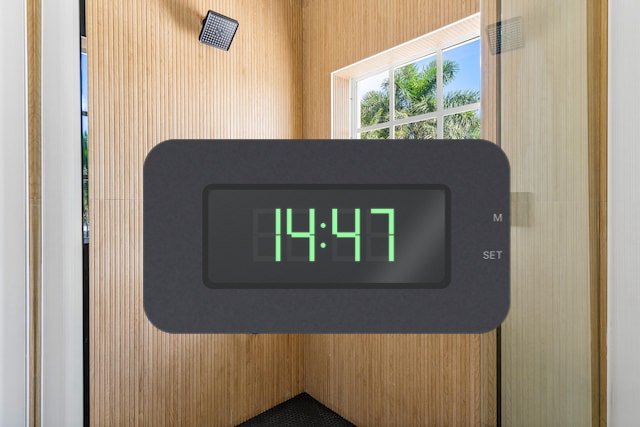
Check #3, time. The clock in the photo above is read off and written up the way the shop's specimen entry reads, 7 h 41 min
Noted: 14 h 47 min
